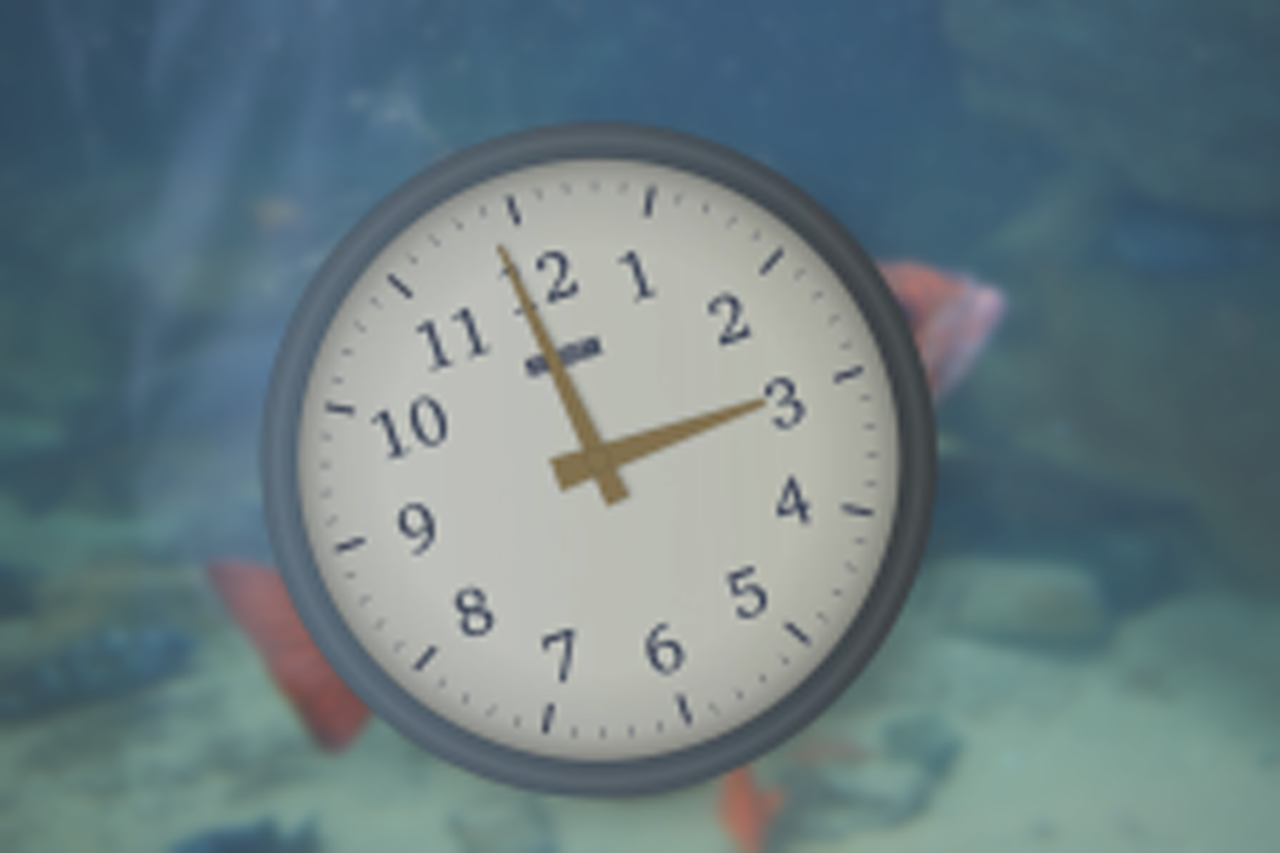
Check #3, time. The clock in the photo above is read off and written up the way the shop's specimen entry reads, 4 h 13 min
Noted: 2 h 59 min
